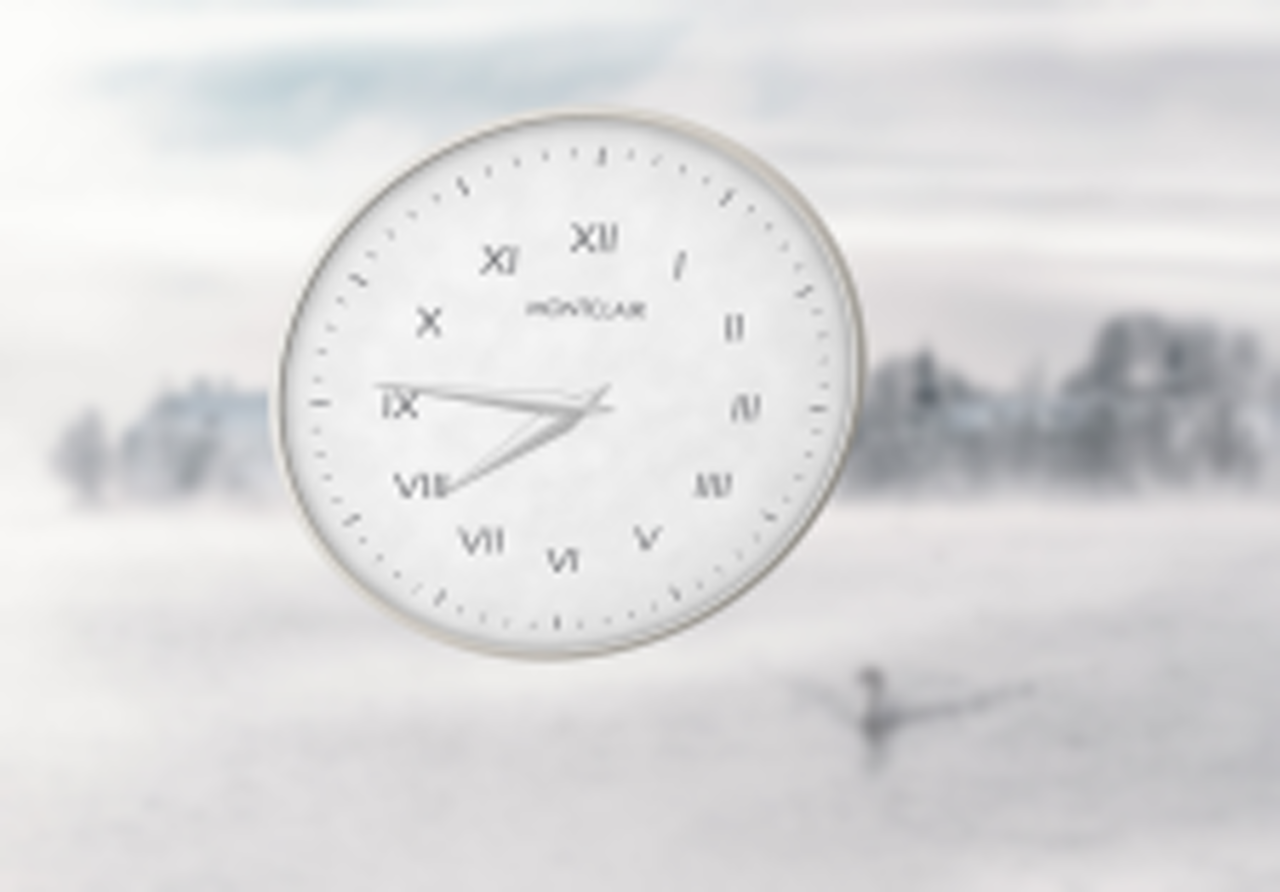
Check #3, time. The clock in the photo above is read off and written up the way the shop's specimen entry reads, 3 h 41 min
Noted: 7 h 46 min
